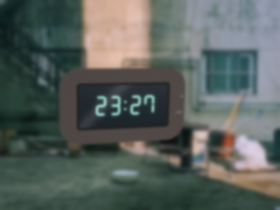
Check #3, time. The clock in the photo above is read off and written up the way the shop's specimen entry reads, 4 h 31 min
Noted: 23 h 27 min
